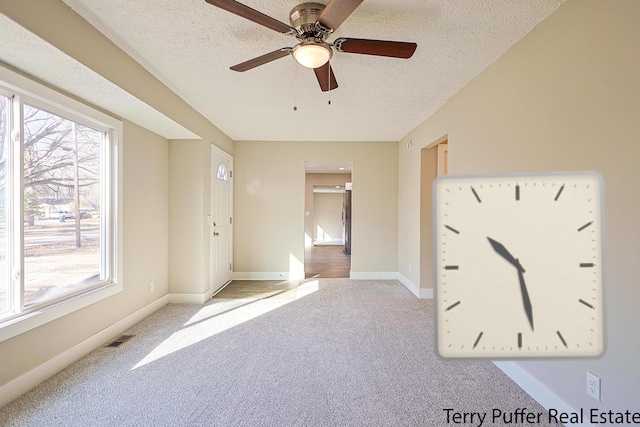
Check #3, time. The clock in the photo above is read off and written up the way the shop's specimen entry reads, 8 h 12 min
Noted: 10 h 28 min
